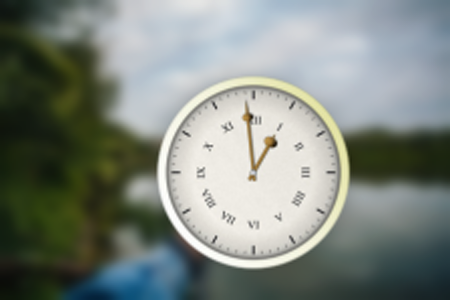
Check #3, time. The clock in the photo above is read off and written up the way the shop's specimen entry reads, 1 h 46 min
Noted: 12 h 59 min
